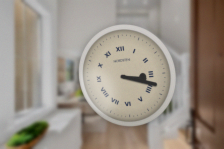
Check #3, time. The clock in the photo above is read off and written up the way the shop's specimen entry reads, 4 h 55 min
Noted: 3 h 18 min
